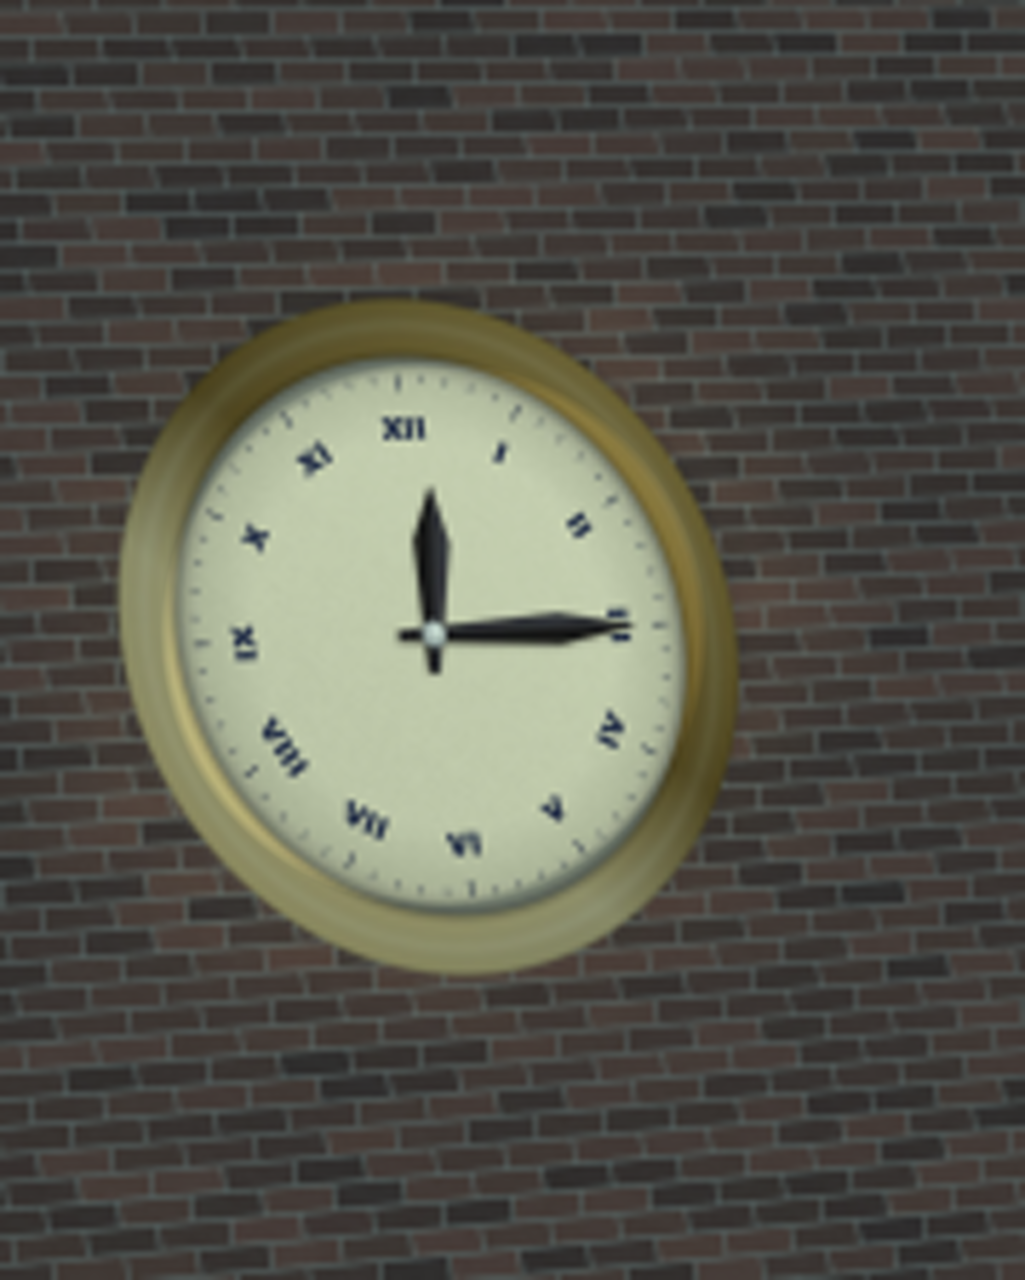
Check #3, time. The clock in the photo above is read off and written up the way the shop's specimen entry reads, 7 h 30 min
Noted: 12 h 15 min
